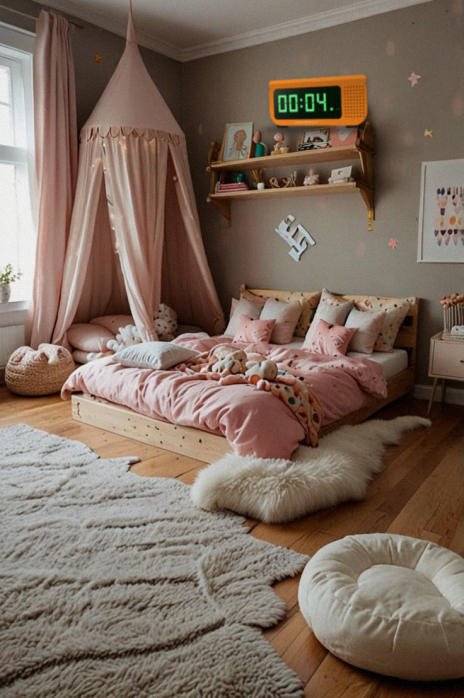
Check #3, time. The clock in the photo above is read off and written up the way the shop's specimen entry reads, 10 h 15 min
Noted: 0 h 04 min
